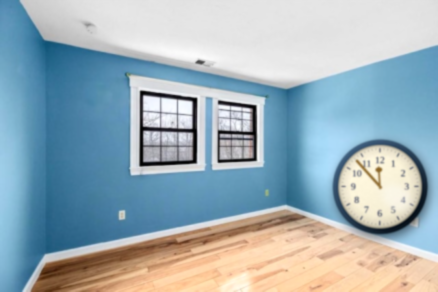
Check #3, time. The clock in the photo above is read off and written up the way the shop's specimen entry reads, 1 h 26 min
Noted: 11 h 53 min
